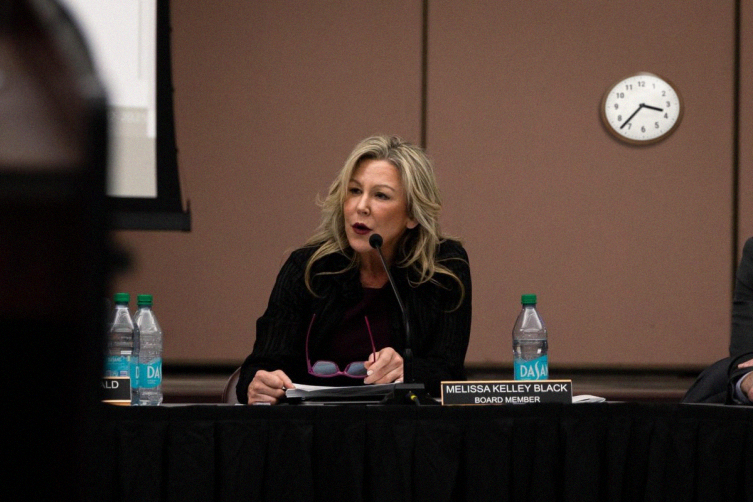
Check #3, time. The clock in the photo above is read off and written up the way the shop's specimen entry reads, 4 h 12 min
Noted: 3 h 37 min
